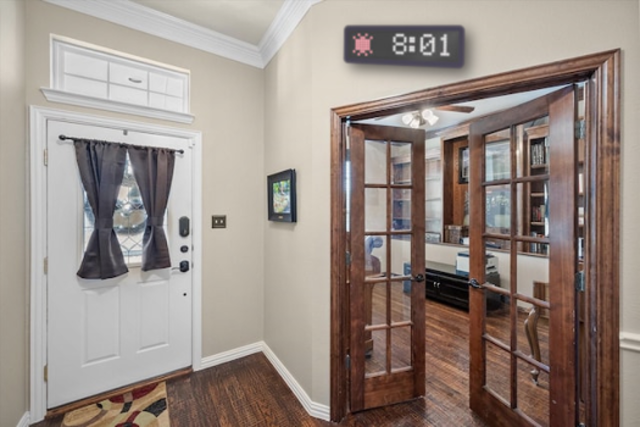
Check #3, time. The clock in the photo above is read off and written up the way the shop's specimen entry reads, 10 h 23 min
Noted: 8 h 01 min
